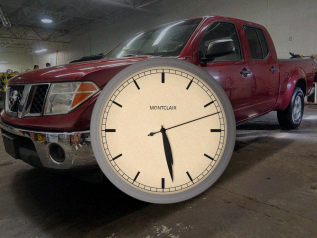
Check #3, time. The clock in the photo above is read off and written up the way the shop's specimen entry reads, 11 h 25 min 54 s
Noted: 5 h 28 min 12 s
